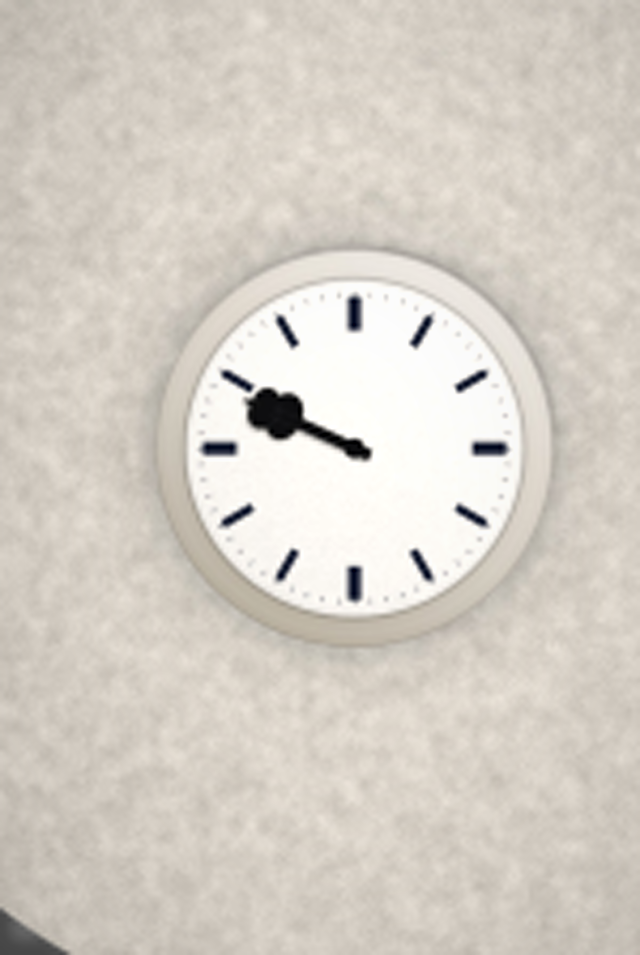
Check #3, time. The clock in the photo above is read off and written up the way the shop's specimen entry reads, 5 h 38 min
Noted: 9 h 49 min
